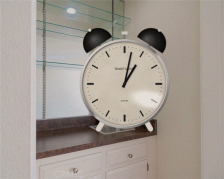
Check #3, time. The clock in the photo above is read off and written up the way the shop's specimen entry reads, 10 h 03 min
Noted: 1 h 02 min
